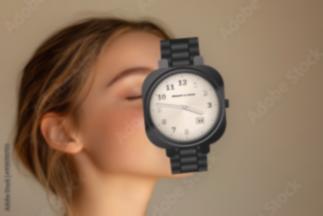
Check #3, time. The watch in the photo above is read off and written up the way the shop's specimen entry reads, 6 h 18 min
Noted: 3 h 47 min
